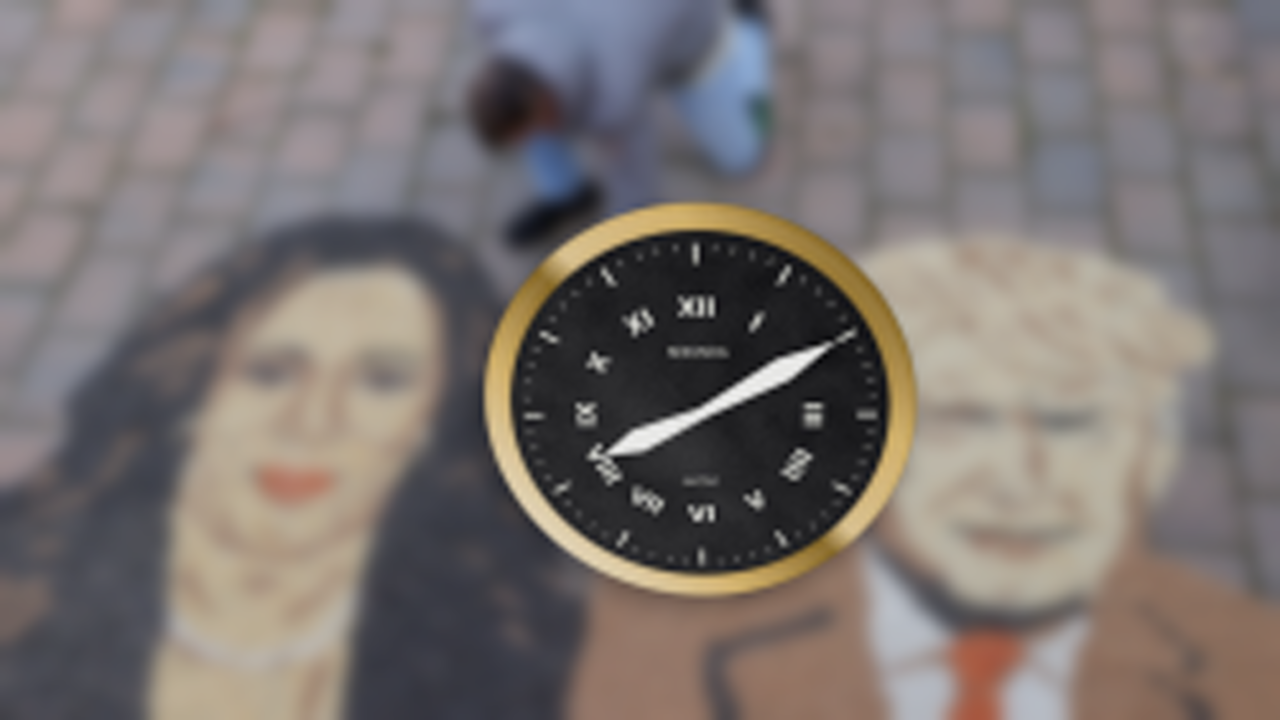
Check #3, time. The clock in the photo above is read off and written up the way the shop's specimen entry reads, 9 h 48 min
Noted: 8 h 10 min
